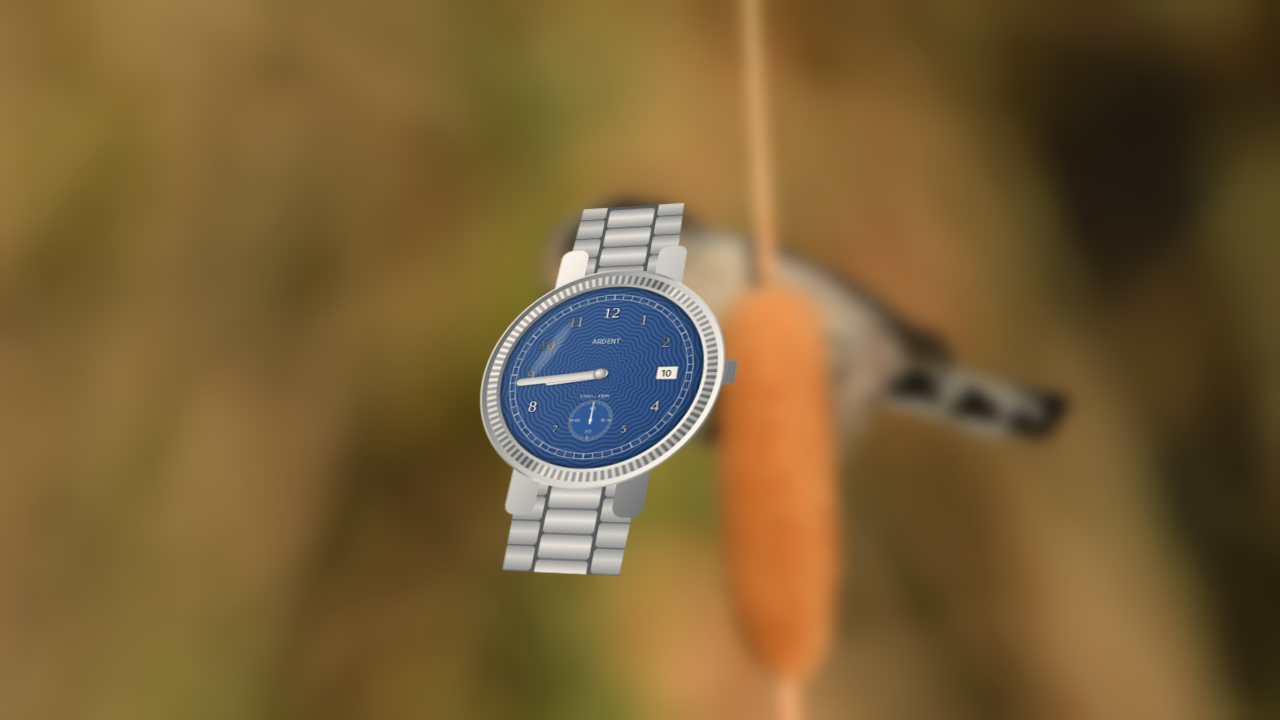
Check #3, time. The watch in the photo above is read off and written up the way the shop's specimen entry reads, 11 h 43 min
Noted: 8 h 44 min
